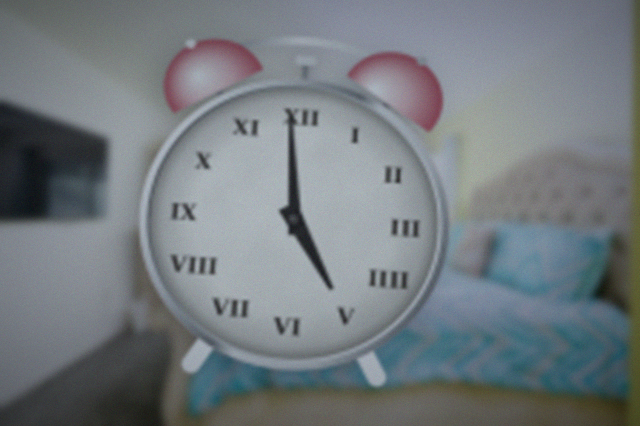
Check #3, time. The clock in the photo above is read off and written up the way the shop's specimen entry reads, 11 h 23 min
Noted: 4 h 59 min
